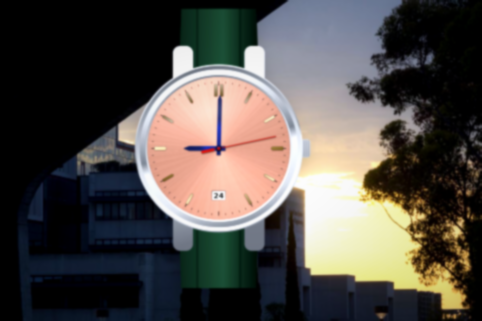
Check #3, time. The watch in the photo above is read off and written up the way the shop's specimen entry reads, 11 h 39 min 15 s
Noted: 9 h 00 min 13 s
